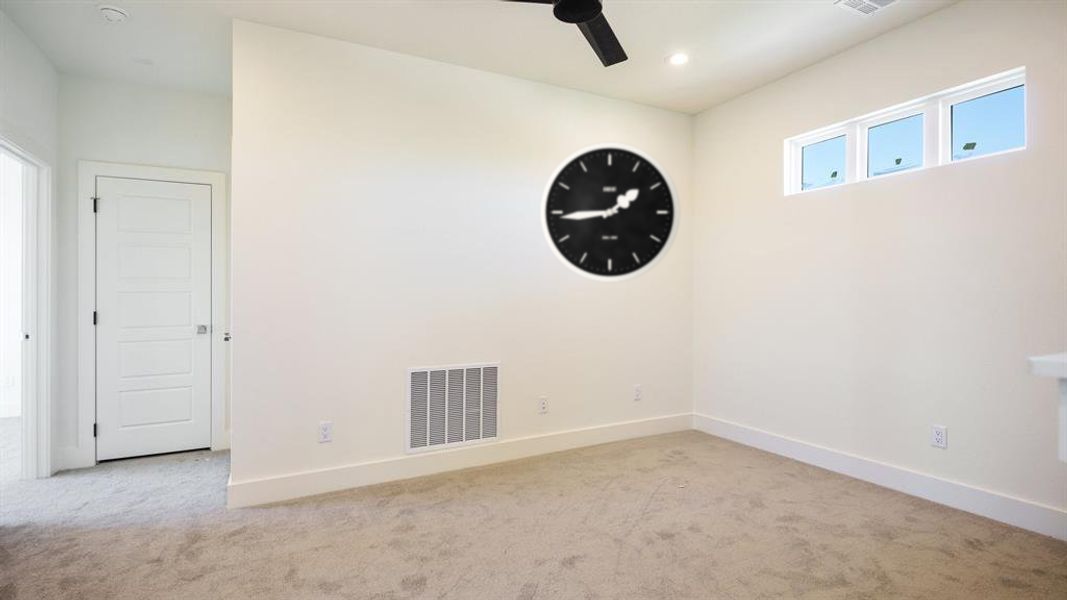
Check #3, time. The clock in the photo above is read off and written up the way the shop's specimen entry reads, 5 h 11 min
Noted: 1 h 44 min
